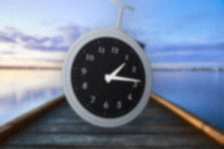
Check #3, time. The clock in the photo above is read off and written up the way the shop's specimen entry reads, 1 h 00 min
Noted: 1 h 14 min
